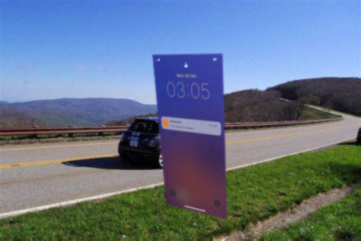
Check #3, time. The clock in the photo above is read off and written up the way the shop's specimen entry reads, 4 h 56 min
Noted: 3 h 05 min
